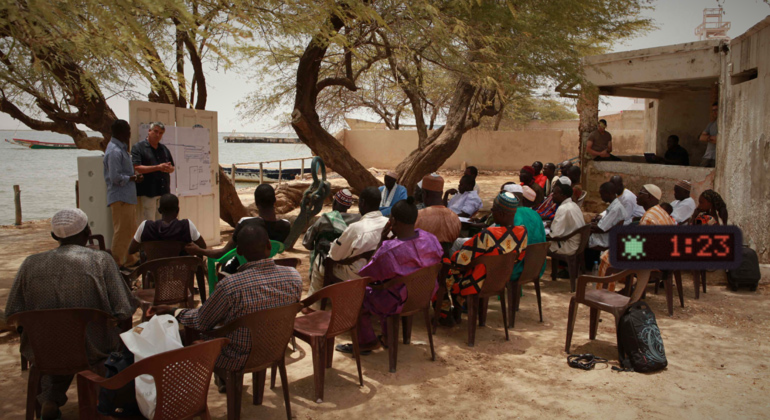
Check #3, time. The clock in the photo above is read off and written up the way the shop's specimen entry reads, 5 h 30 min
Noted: 1 h 23 min
